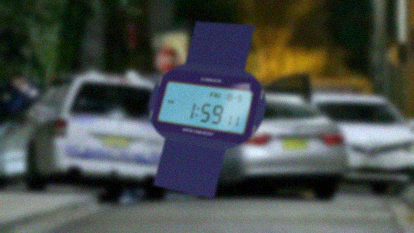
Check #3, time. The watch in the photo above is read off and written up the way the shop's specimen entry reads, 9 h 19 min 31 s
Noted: 1 h 59 min 11 s
